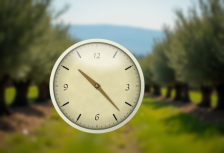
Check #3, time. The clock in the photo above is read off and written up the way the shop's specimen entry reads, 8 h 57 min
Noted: 10 h 23 min
